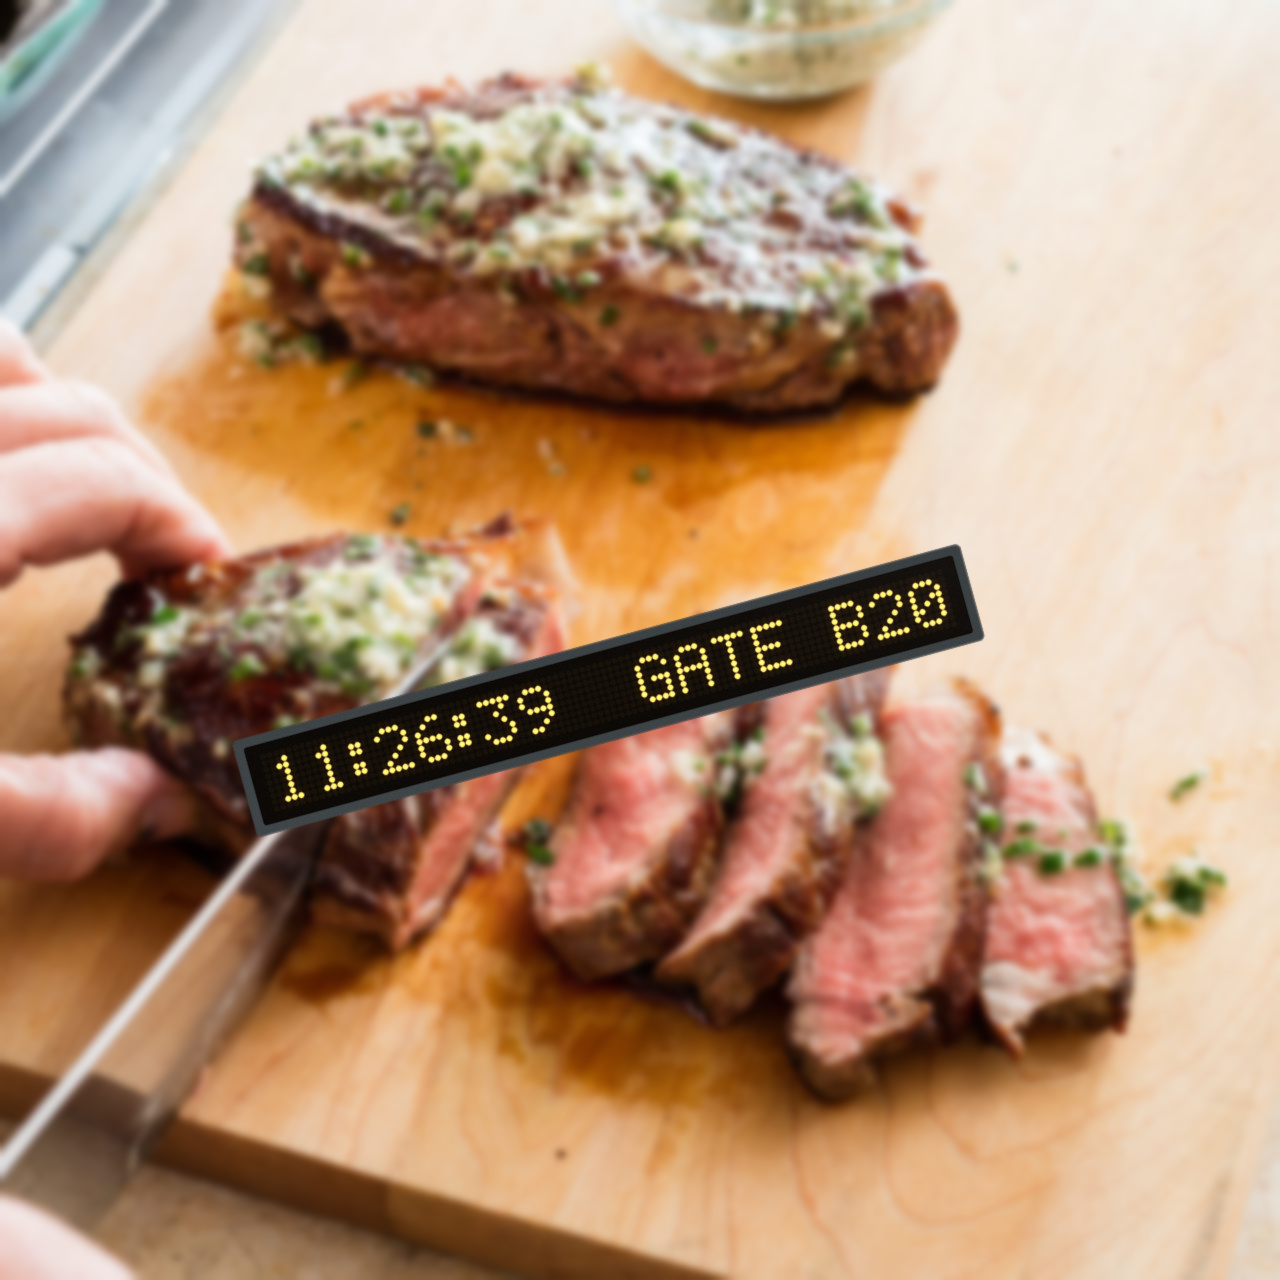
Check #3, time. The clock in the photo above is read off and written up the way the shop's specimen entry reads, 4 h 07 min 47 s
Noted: 11 h 26 min 39 s
